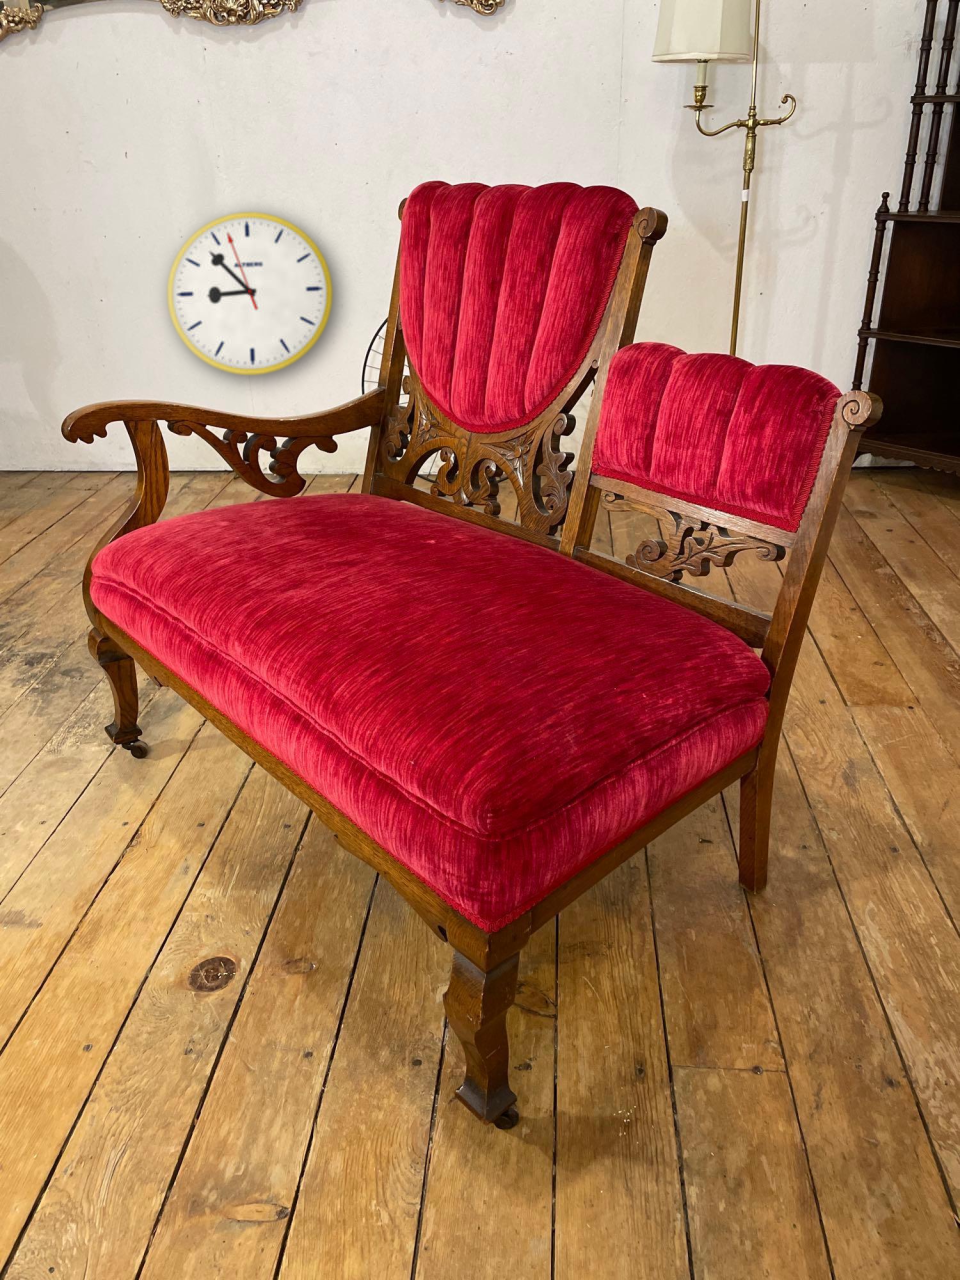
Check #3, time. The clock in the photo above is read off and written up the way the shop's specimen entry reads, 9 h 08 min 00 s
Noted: 8 h 52 min 57 s
